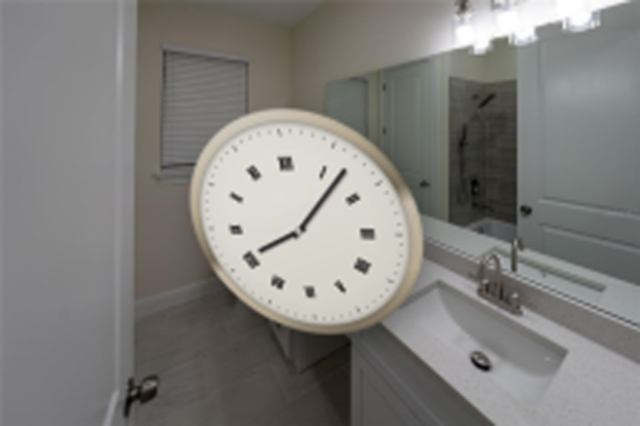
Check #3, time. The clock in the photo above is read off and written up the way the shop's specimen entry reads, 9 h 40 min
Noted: 8 h 07 min
